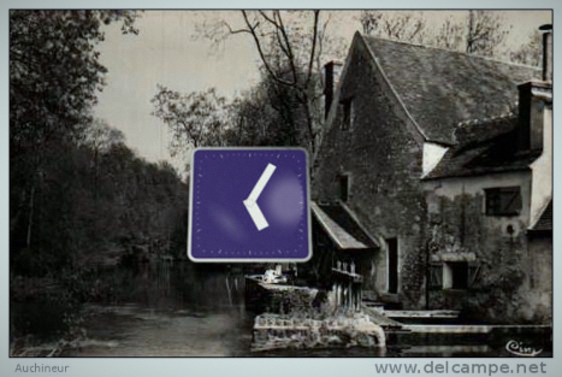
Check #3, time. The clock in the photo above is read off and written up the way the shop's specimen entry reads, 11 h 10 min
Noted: 5 h 05 min
